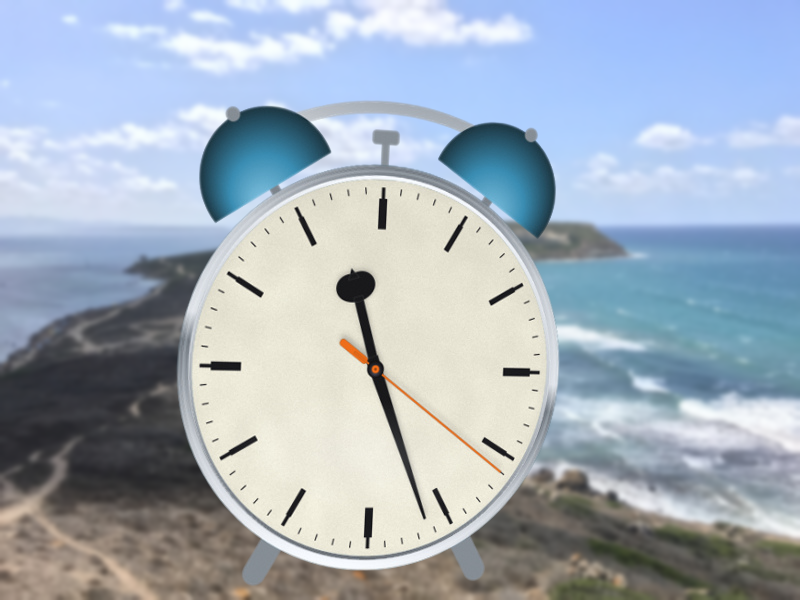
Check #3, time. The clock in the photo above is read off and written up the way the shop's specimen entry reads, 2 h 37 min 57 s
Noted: 11 h 26 min 21 s
